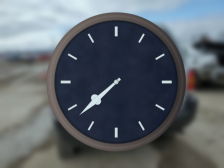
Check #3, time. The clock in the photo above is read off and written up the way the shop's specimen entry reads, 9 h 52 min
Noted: 7 h 38 min
